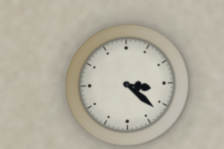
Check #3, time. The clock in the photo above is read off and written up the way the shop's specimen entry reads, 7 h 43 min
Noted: 3 h 22 min
